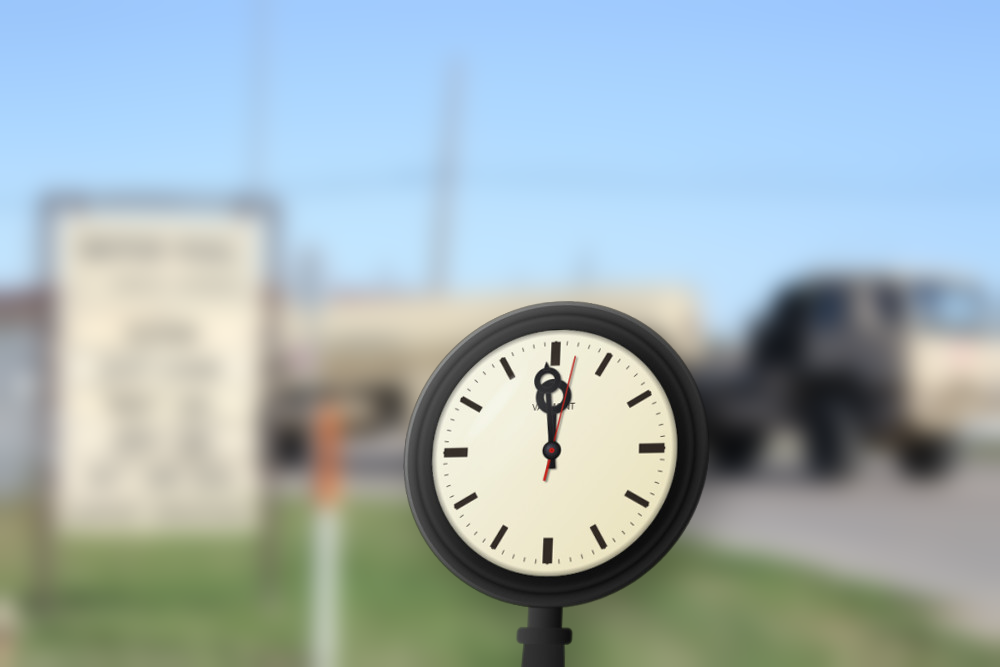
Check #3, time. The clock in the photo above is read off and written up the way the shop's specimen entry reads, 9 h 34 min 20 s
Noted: 11 h 59 min 02 s
